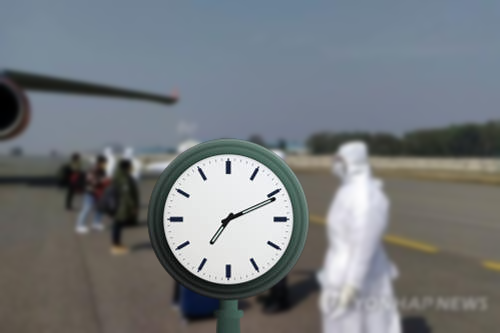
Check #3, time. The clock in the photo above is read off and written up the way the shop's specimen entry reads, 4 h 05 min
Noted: 7 h 11 min
